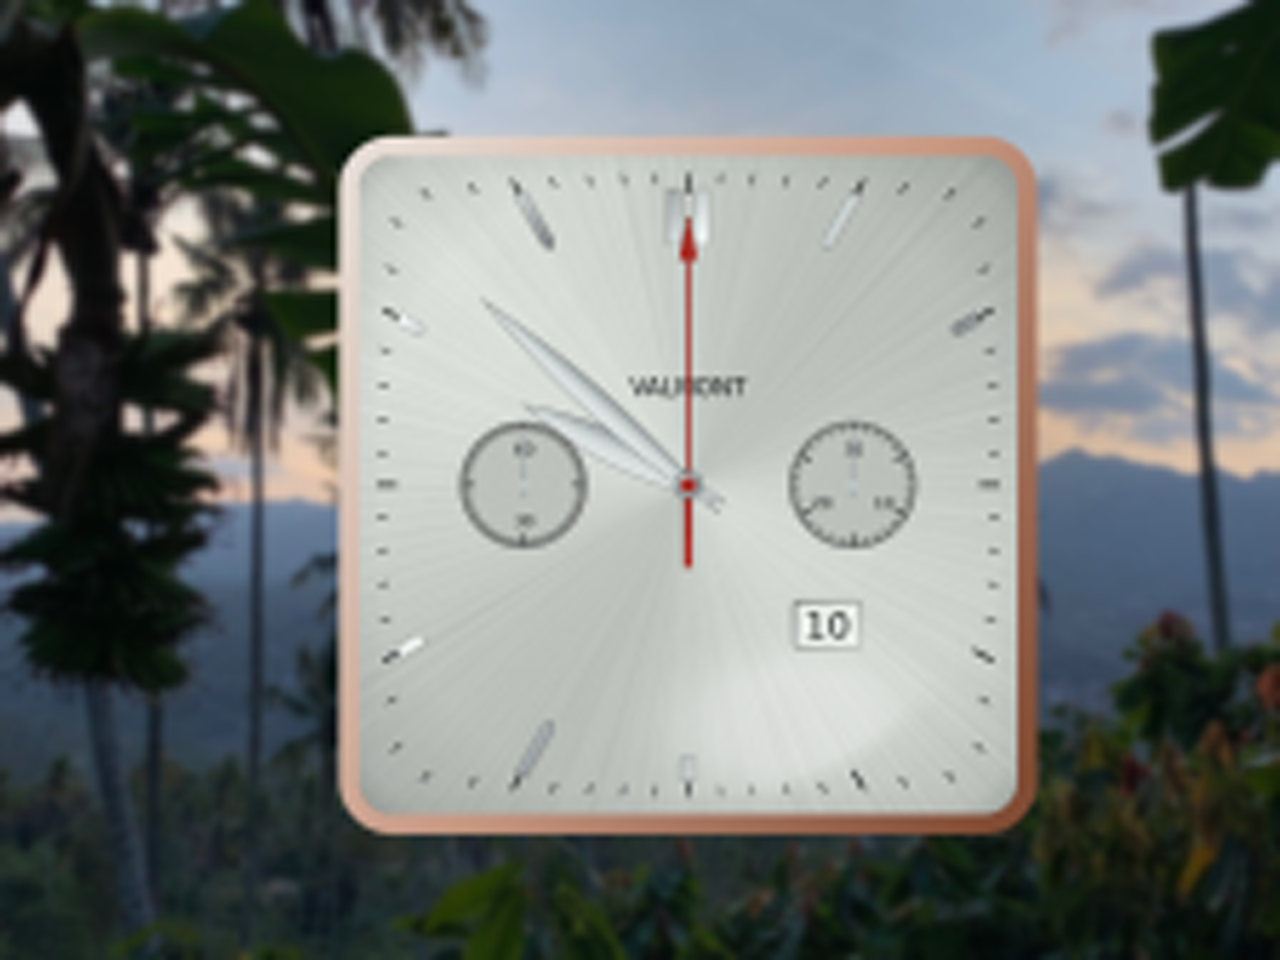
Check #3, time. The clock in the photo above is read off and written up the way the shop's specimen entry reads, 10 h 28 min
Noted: 9 h 52 min
